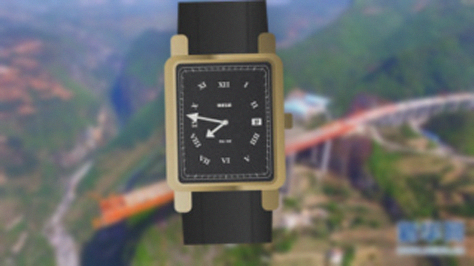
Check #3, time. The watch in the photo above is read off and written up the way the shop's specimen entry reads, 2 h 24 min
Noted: 7 h 47 min
